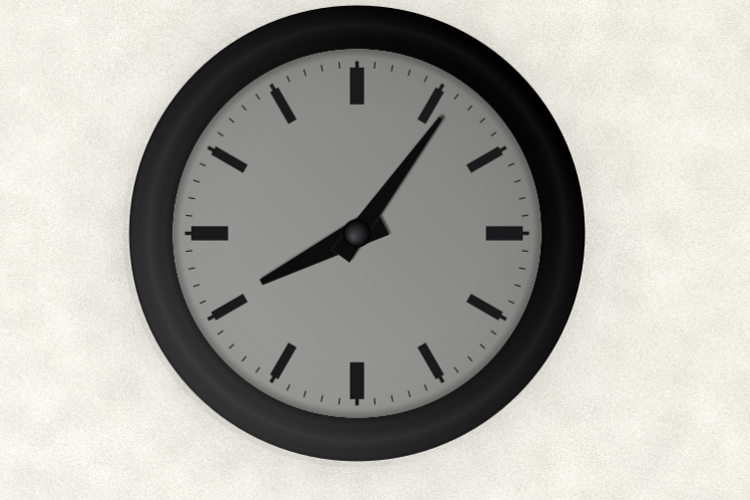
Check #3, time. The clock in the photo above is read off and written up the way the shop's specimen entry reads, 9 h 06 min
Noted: 8 h 06 min
